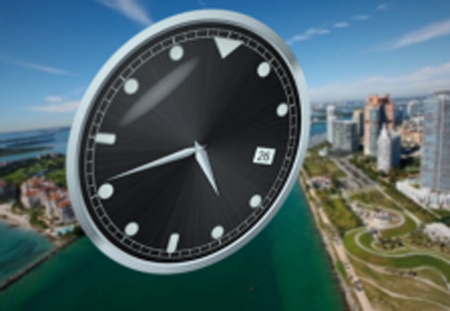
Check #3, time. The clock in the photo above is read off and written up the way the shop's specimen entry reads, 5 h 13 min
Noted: 4 h 41 min
